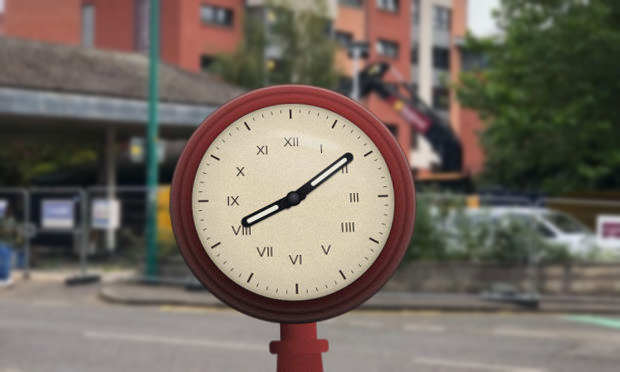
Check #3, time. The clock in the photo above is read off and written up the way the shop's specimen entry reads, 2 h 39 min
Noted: 8 h 09 min
